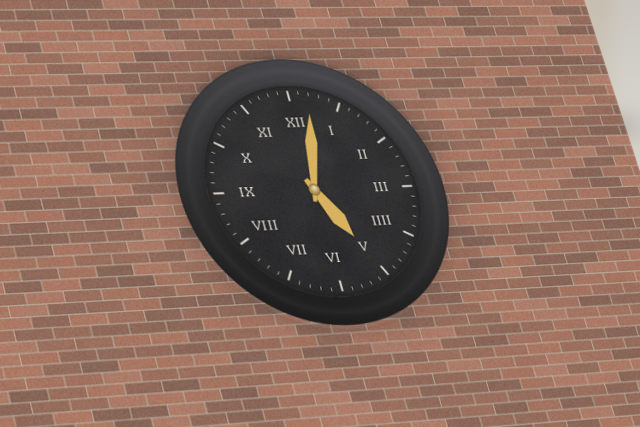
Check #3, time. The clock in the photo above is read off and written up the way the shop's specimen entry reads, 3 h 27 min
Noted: 5 h 02 min
